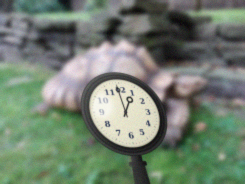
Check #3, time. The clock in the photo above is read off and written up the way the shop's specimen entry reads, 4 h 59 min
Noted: 12 h 59 min
